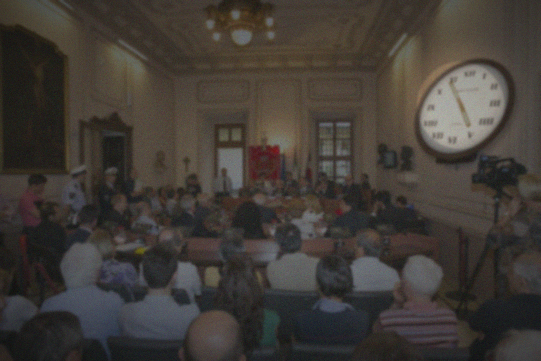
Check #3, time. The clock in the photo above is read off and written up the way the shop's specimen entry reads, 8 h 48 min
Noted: 4 h 54 min
